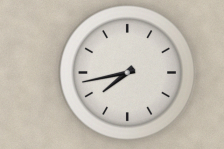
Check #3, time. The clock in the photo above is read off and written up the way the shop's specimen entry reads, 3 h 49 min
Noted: 7 h 43 min
